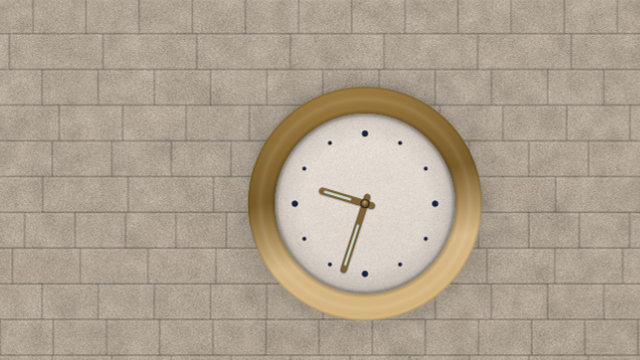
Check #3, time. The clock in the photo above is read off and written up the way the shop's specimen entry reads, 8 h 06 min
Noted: 9 h 33 min
